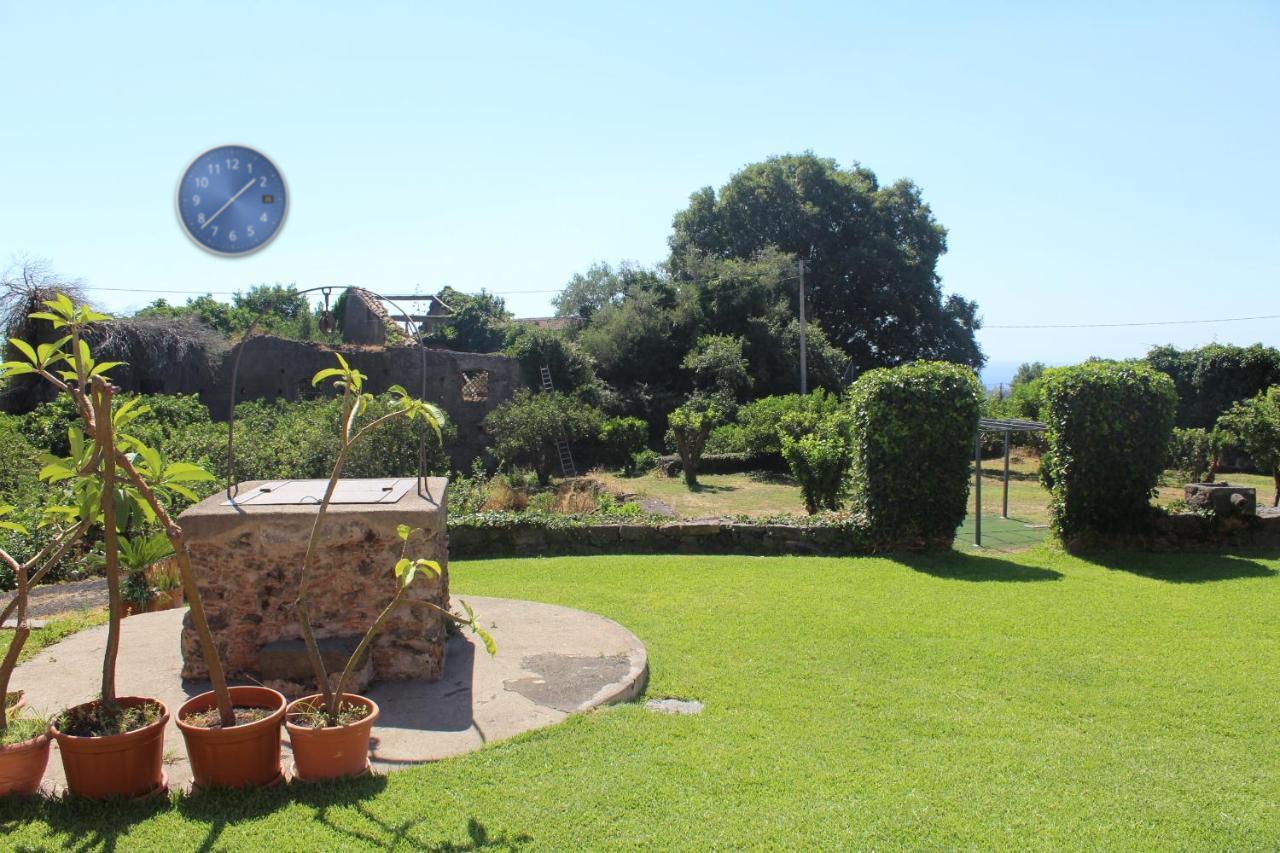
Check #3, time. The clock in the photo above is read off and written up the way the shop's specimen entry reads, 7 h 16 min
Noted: 1 h 38 min
